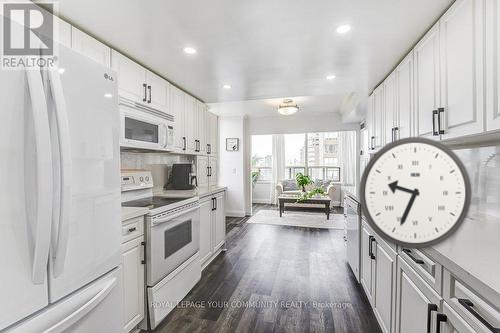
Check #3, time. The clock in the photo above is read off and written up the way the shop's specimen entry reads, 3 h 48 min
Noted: 9 h 34 min
